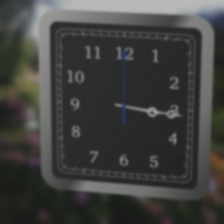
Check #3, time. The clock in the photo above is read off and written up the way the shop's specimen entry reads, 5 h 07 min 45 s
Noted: 3 h 16 min 00 s
